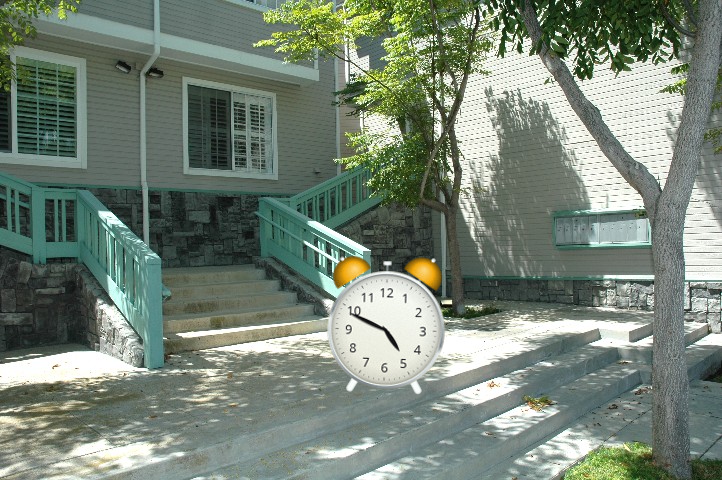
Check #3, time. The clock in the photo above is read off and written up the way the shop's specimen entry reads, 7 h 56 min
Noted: 4 h 49 min
